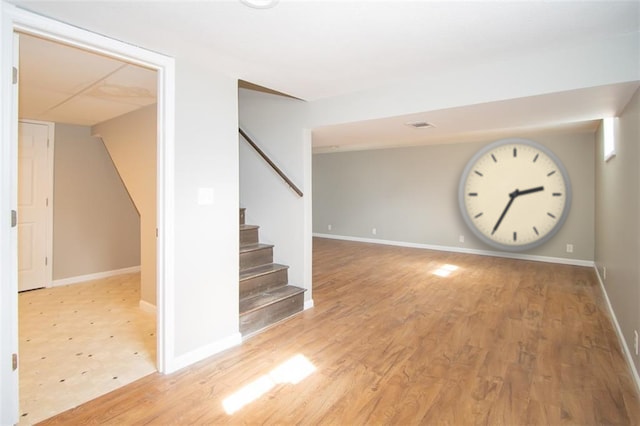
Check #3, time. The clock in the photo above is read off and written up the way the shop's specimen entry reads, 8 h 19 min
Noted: 2 h 35 min
